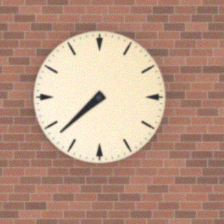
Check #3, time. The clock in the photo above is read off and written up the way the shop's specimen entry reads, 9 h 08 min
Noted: 7 h 38 min
